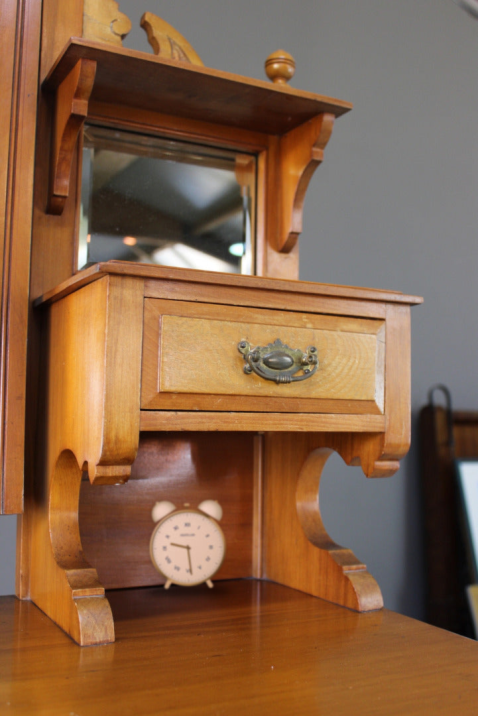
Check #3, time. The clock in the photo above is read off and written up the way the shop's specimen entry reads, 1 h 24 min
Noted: 9 h 29 min
